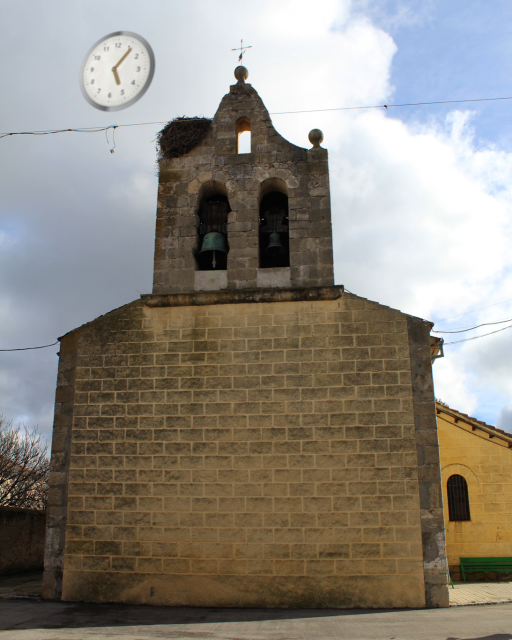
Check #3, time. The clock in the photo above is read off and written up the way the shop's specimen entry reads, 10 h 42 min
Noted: 5 h 06 min
